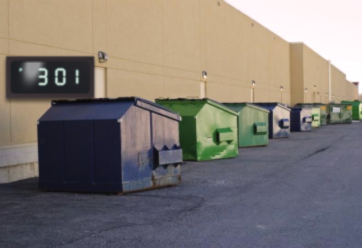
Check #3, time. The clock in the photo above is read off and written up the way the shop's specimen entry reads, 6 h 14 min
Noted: 3 h 01 min
